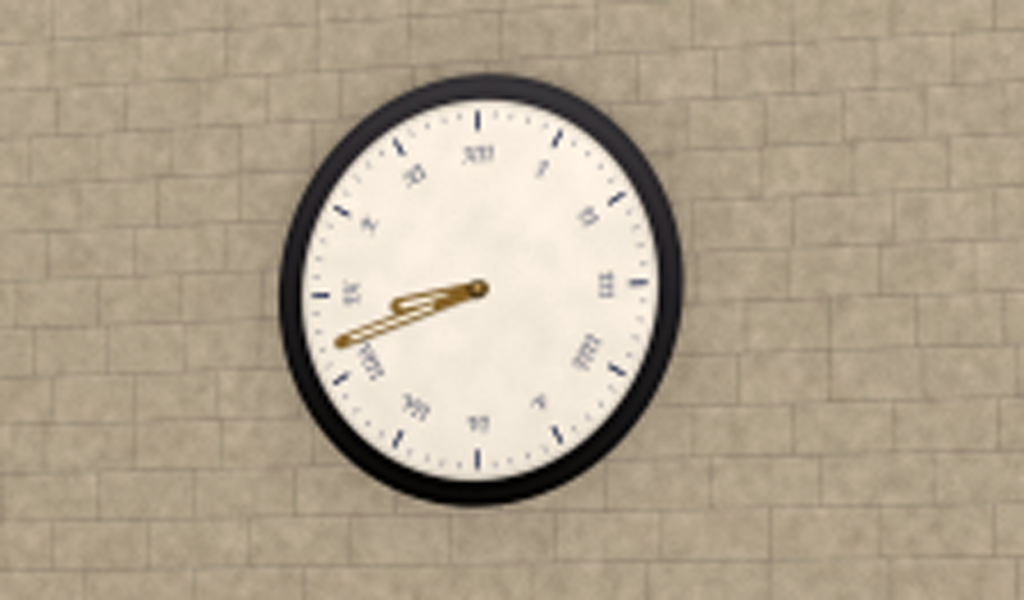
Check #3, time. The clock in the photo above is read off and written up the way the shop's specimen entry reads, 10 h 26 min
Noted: 8 h 42 min
